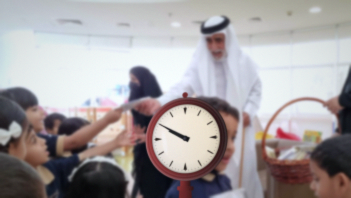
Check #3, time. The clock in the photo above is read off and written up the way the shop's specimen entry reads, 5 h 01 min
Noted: 9 h 50 min
